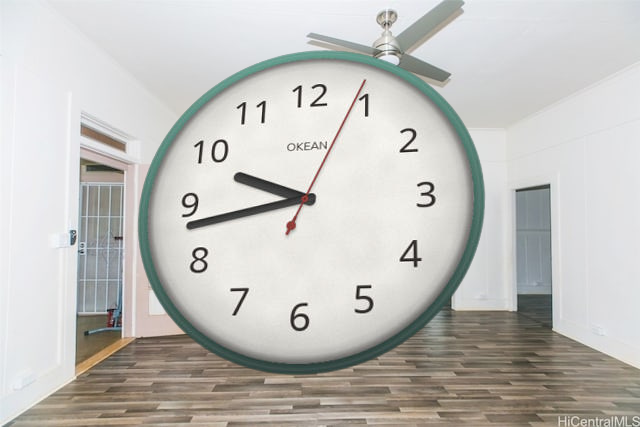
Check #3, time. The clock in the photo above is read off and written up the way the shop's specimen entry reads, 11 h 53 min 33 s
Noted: 9 h 43 min 04 s
